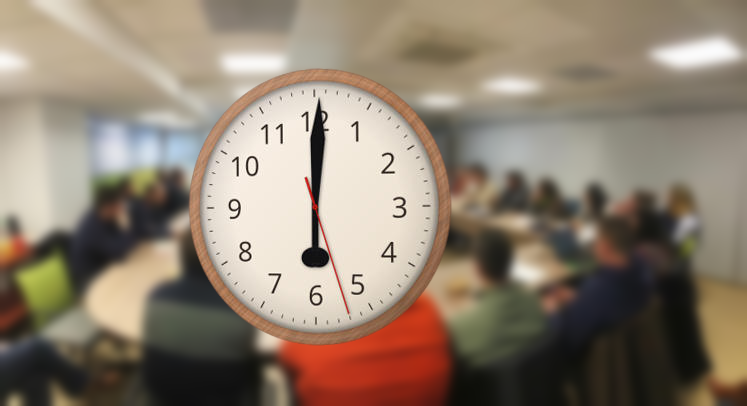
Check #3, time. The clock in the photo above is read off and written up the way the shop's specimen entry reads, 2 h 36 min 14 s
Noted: 6 h 00 min 27 s
